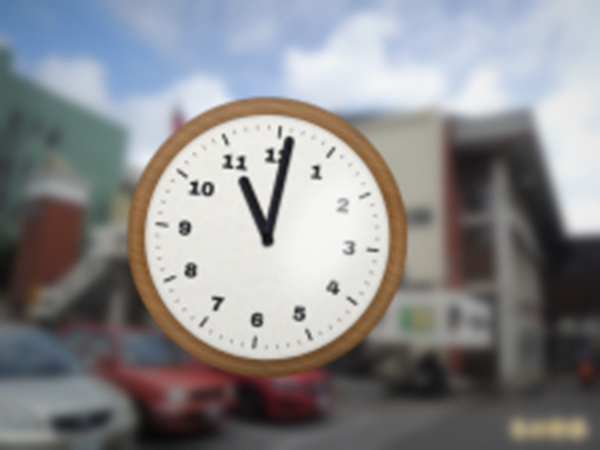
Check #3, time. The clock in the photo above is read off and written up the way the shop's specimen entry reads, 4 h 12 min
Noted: 11 h 01 min
